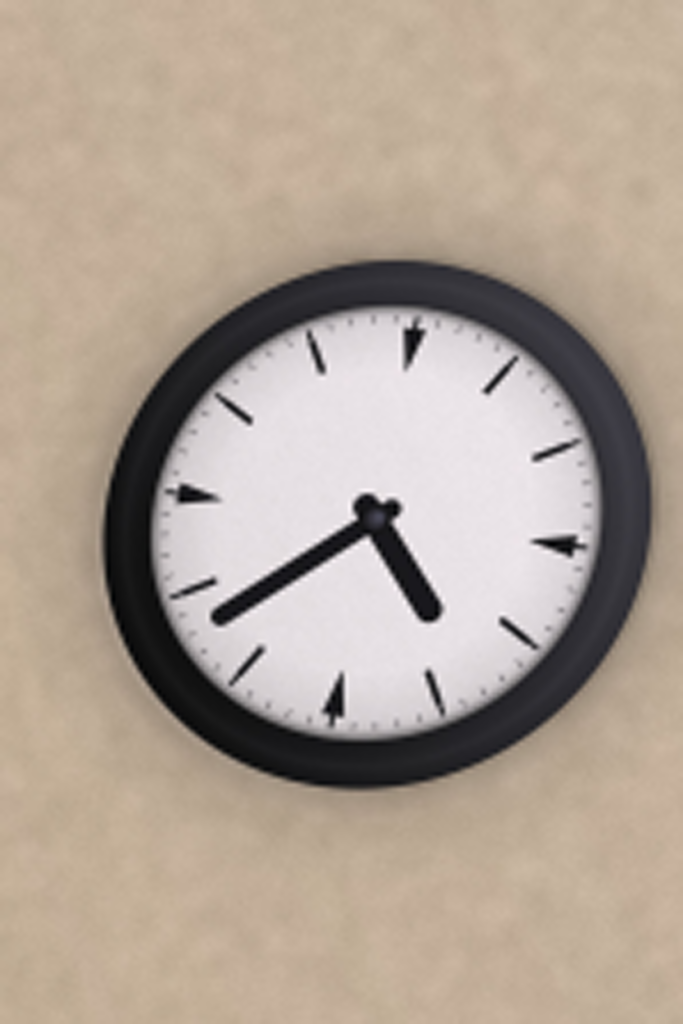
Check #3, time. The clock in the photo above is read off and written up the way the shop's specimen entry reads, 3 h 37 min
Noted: 4 h 38 min
